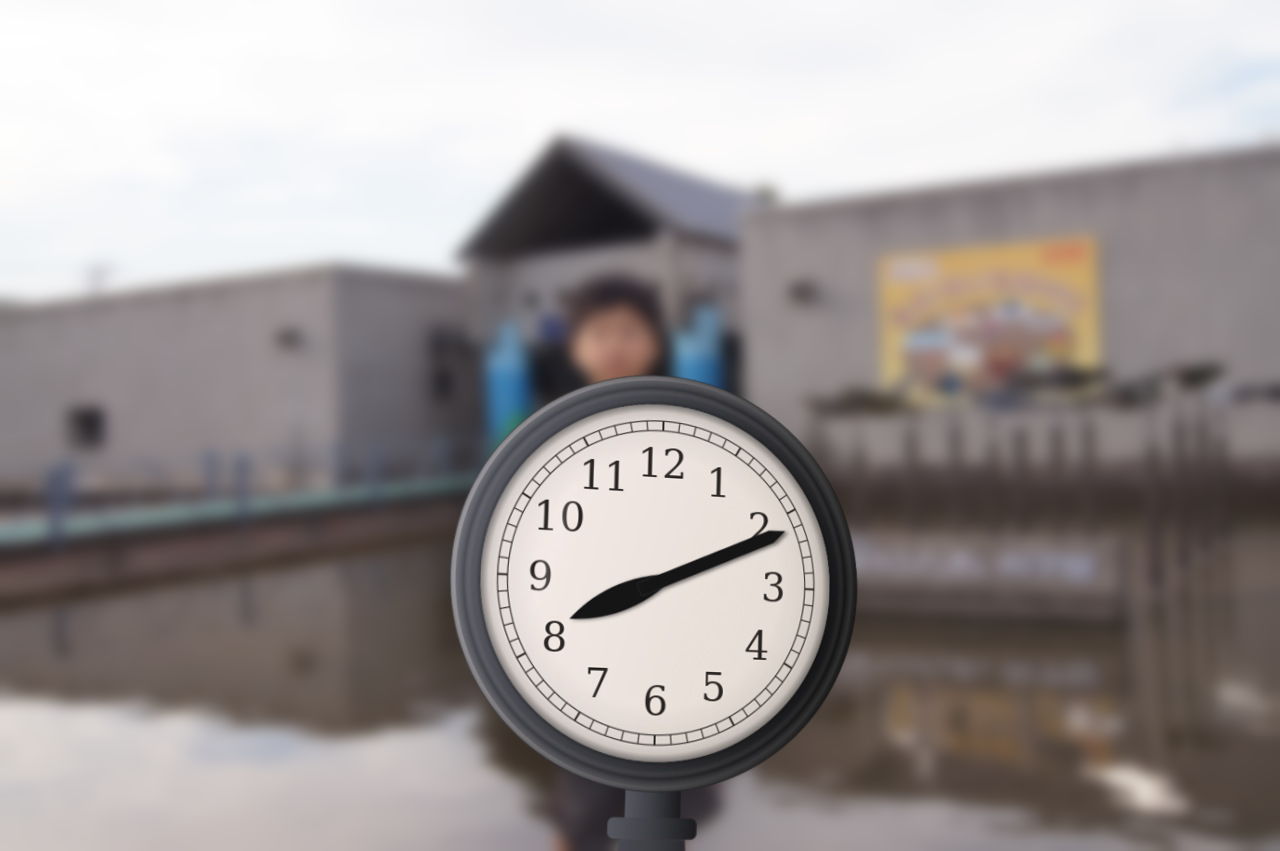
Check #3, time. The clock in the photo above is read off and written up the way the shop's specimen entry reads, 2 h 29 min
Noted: 8 h 11 min
